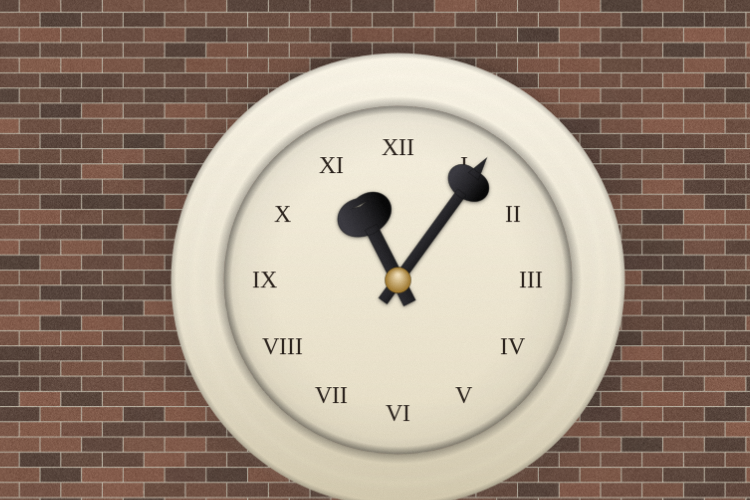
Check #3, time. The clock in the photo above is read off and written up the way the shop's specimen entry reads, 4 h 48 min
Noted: 11 h 06 min
